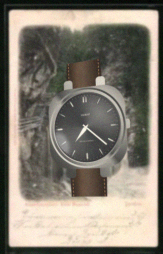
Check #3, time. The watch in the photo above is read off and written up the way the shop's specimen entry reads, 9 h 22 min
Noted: 7 h 22 min
